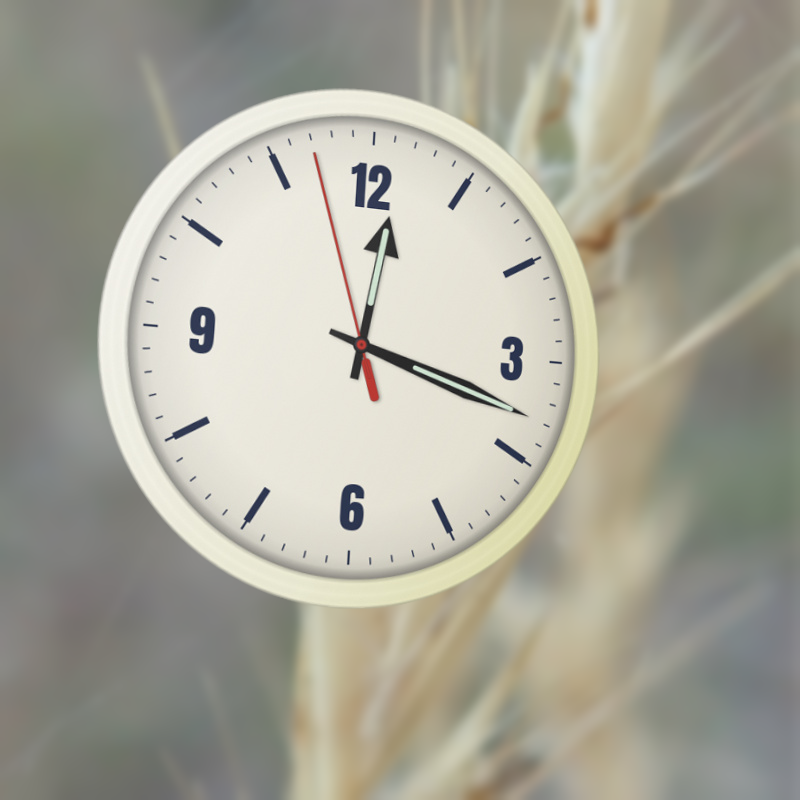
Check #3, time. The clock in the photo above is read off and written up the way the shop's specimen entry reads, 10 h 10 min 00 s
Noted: 12 h 17 min 57 s
